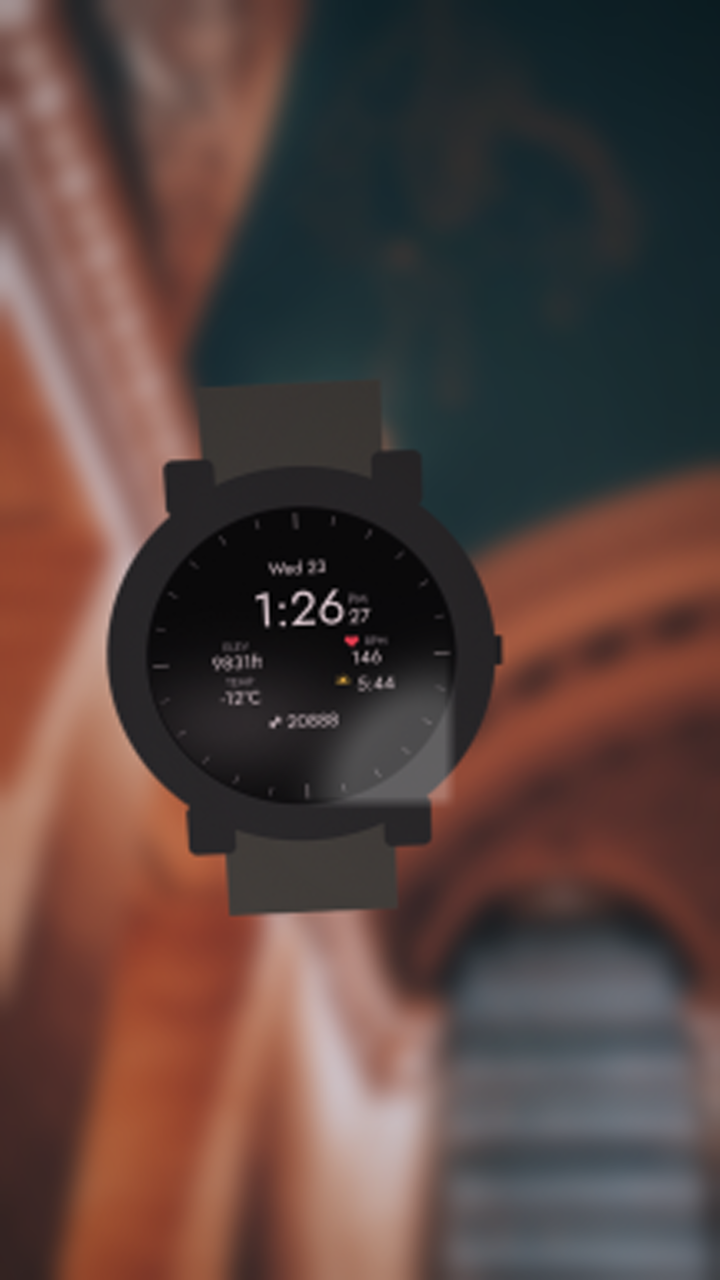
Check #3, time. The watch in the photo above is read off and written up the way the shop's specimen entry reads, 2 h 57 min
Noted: 1 h 26 min
